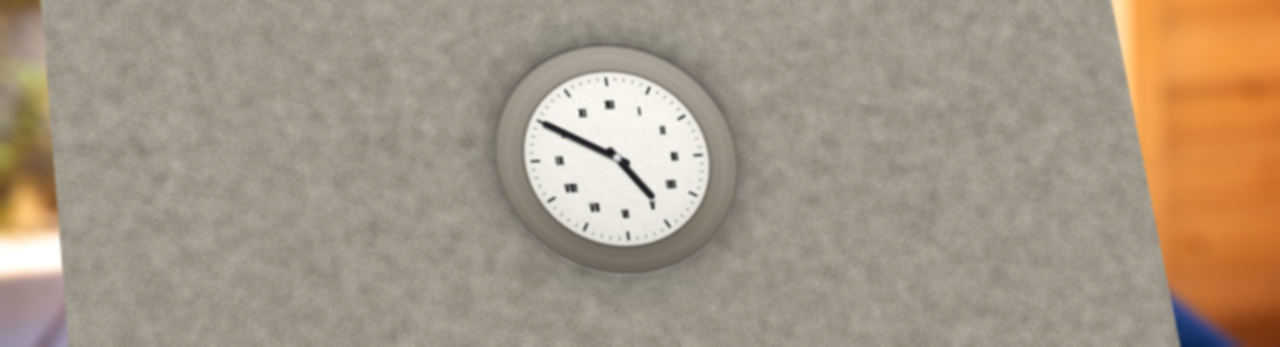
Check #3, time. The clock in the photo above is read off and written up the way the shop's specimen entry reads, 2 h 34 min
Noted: 4 h 50 min
